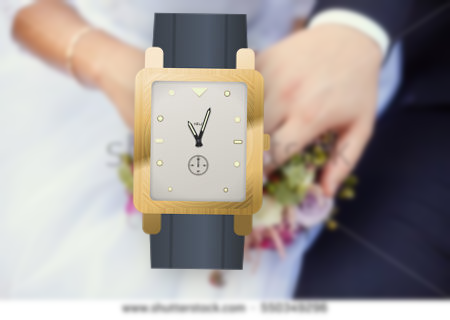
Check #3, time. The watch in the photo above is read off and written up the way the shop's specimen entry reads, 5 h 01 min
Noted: 11 h 03 min
